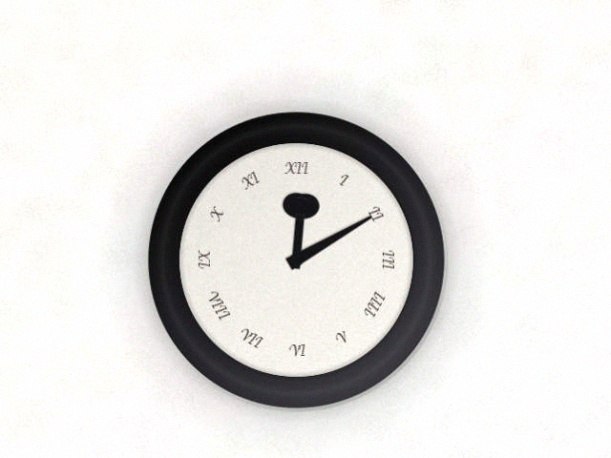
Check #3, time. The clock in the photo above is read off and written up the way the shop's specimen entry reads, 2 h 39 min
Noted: 12 h 10 min
